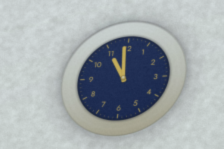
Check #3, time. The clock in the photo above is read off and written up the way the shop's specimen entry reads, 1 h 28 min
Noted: 10 h 59 min
